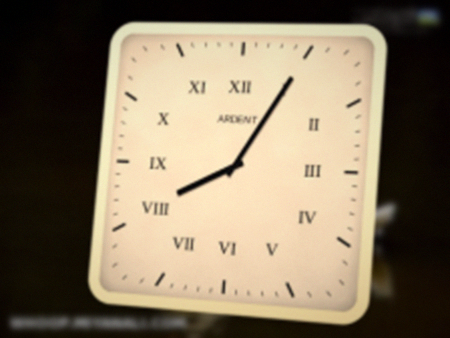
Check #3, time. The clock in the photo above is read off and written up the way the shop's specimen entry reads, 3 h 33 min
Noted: 8 h 05 min
